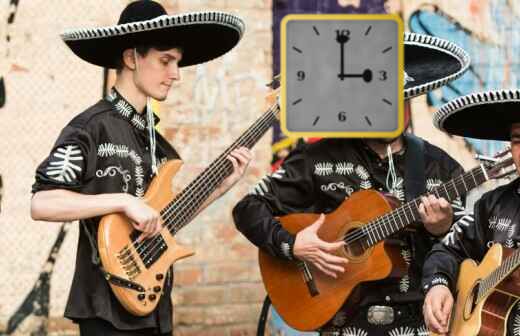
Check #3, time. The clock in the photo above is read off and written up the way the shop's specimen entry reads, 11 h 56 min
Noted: 3 h 00 min
